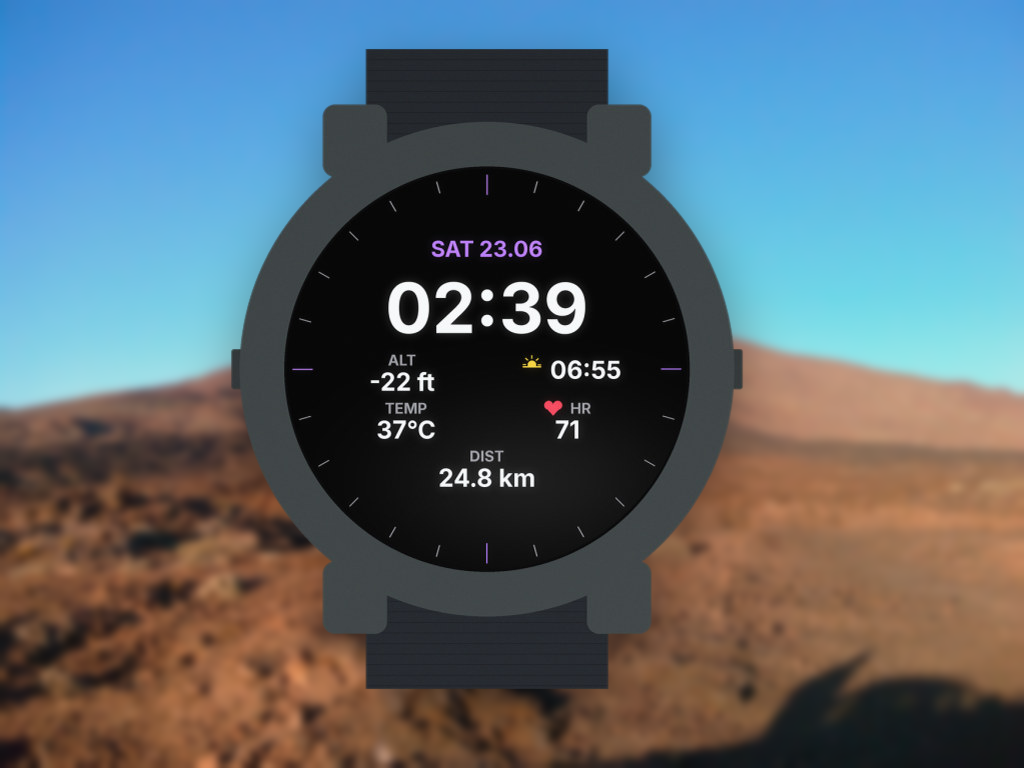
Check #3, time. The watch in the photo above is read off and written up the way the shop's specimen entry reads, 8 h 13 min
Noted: 2 h 39 min
